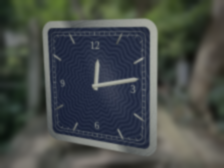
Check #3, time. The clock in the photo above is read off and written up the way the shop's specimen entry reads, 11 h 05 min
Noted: 12 h 13 min
